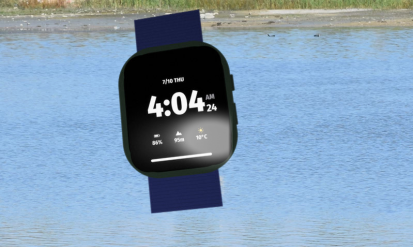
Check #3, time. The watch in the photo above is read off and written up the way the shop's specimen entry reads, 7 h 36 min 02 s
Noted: 4 h 04 min 24 s
